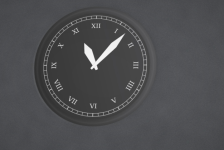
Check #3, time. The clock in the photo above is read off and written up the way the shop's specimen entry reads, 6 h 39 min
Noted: 11 h 07 min
